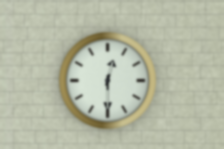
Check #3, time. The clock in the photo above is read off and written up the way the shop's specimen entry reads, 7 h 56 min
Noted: 12 h 30 min
